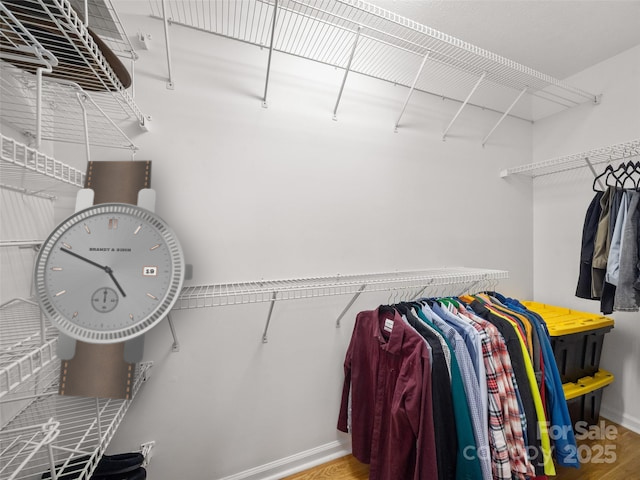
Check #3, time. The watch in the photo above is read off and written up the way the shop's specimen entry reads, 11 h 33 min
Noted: 4 h 49 min
